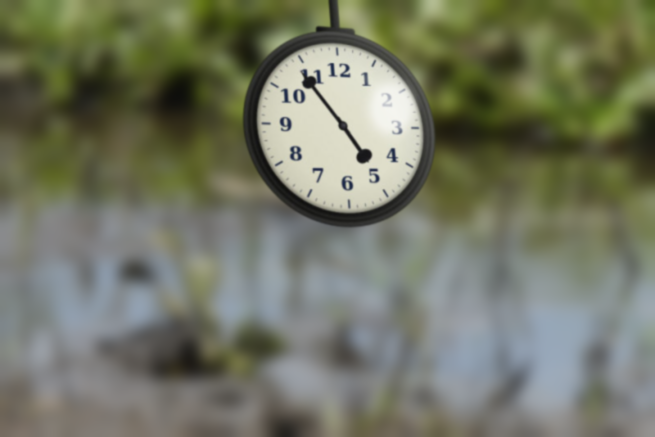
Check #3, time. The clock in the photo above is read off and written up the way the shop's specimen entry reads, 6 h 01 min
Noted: 4 h 54 min
